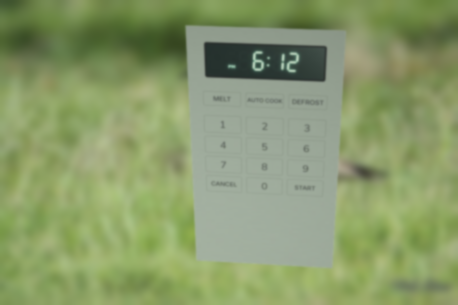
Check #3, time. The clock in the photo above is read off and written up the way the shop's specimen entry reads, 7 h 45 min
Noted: 6 h 12 min
